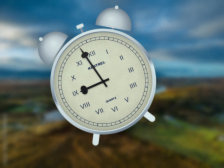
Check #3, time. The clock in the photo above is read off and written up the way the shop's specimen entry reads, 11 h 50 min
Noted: 8 h 58 min
